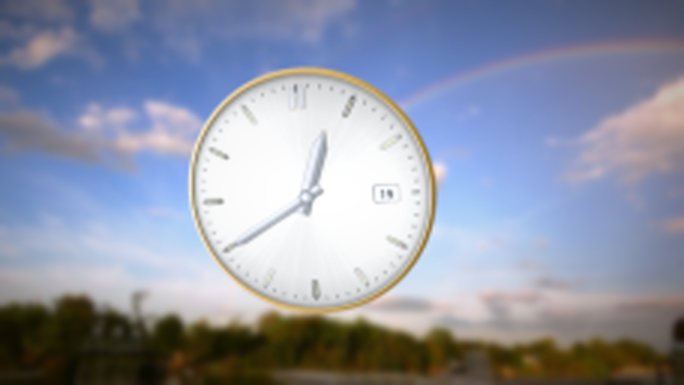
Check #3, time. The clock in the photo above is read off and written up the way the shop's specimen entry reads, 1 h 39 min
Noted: 12 h 40 min
